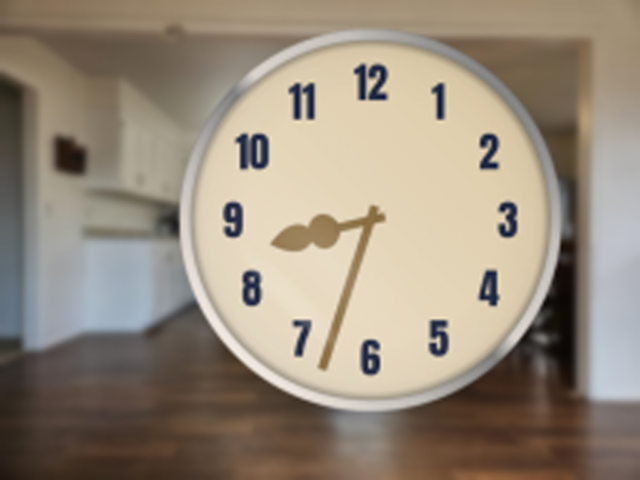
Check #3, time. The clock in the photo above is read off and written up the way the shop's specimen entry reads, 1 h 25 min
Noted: 8 h 33 min
